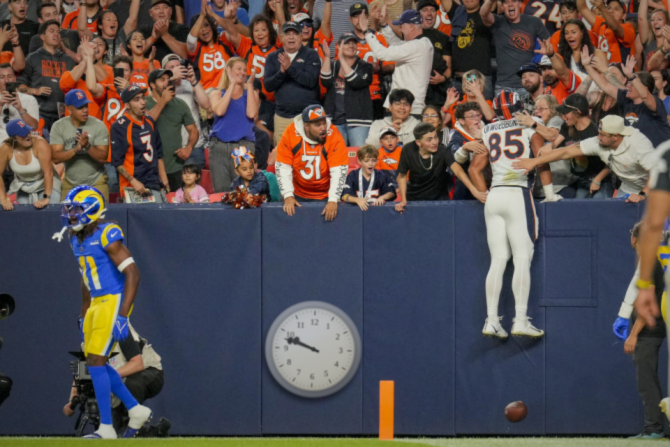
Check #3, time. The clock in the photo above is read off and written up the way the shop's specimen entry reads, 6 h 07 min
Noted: 9 h 48 min
